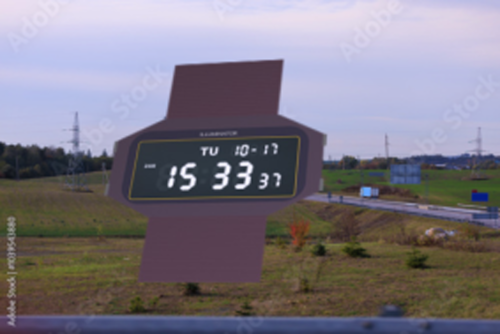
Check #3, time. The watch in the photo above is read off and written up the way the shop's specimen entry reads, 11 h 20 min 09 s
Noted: 15 h 33 min 37 s
